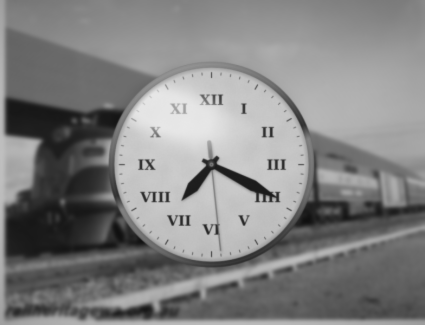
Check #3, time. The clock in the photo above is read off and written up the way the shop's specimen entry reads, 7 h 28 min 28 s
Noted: 7 h 19 min 29 s
